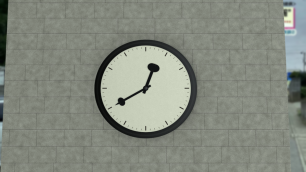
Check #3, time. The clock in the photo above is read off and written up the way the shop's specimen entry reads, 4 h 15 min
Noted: 12 h 40 min
